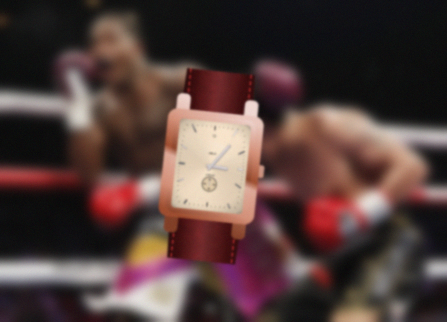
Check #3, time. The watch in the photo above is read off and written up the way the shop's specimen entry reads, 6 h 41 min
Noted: 3 h 06 min
